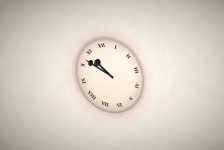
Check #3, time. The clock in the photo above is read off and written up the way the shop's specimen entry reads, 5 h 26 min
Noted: 10 h 52 min
